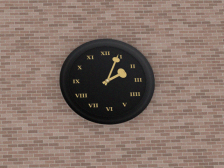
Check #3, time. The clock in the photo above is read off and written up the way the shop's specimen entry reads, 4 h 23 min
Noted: 2 h 04 min
